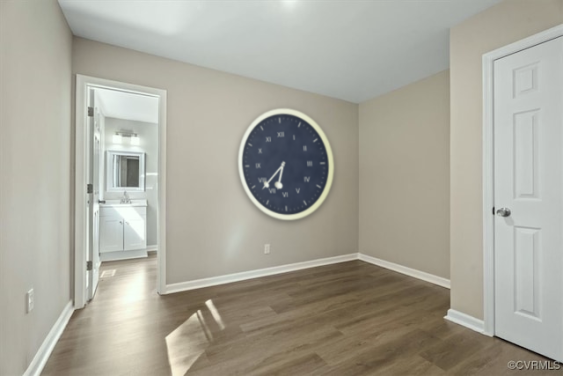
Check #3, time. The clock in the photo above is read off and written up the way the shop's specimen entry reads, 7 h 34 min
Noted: 6 h 38 min
